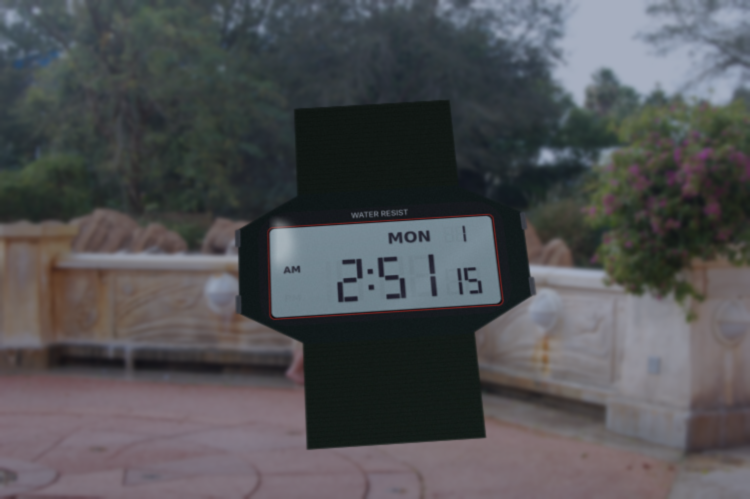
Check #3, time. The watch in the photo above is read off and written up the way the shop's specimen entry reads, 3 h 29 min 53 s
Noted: 2 h 51 min 15 s
